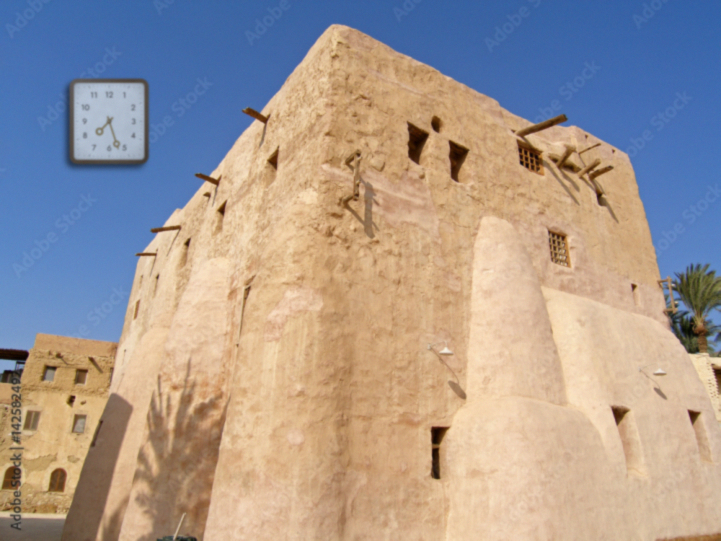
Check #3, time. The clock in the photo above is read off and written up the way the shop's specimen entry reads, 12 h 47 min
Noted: 7 h 27 min
